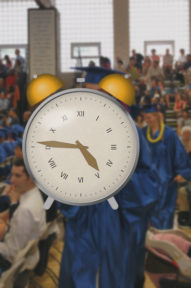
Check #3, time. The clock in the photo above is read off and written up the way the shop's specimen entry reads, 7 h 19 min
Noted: 4 h 46 min
